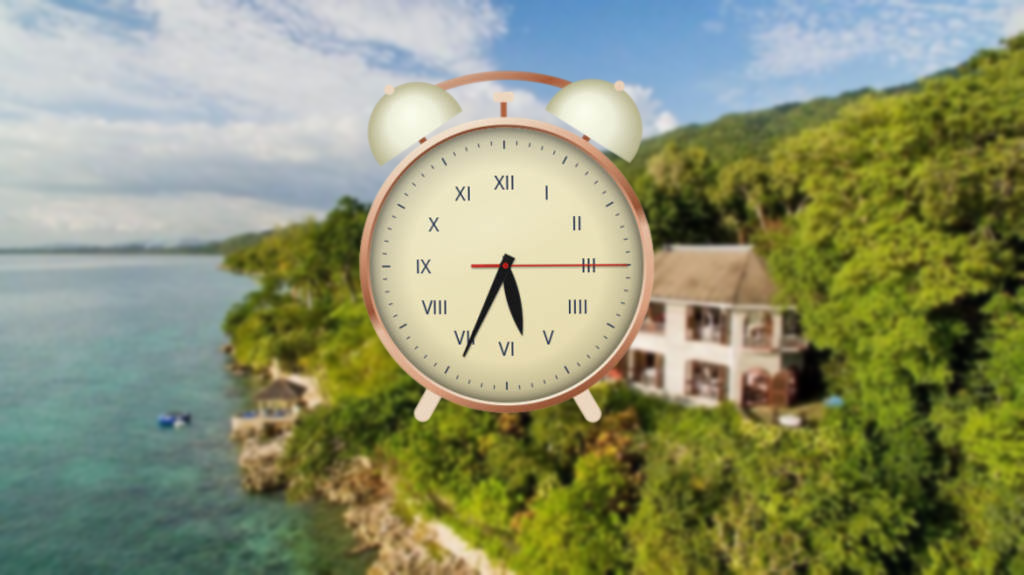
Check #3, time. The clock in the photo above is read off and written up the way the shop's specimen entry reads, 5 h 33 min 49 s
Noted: 5 h 34 min 15 s
